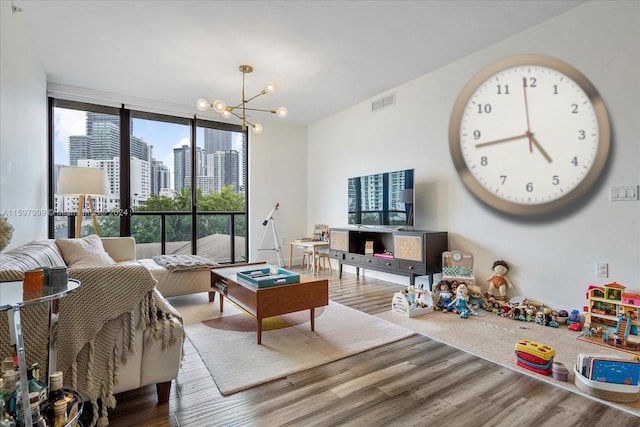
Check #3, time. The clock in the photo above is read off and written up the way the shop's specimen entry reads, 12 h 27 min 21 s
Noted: 4 h 42 min 59 s
